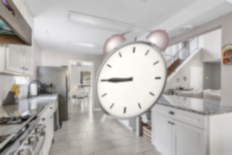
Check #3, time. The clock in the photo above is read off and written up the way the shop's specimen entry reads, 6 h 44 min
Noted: 8 h 45 min
